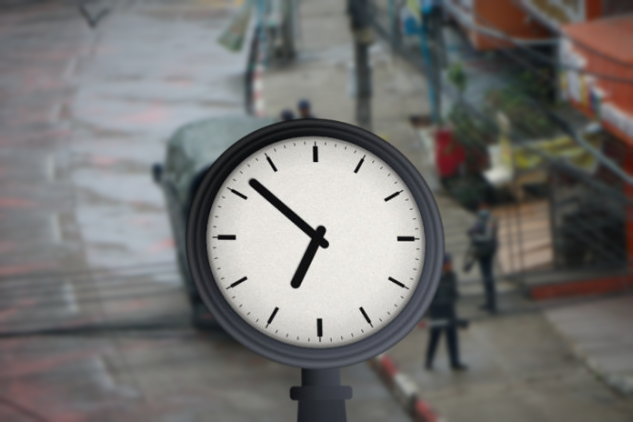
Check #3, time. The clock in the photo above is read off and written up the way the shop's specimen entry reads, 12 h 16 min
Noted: 6 h 52 min
